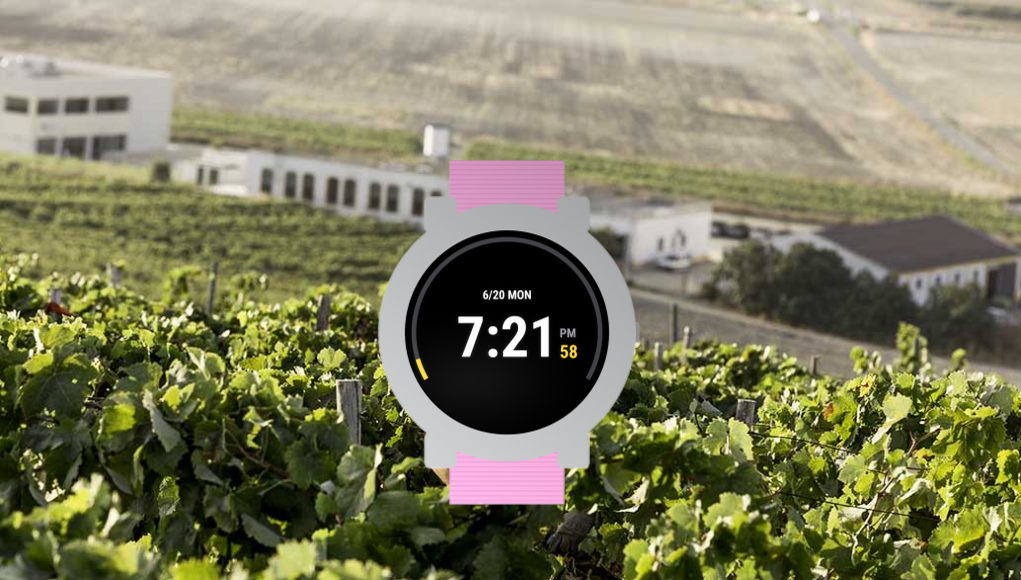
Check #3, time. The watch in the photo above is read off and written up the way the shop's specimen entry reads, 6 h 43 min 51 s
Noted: 7 h 21 min 58 s
